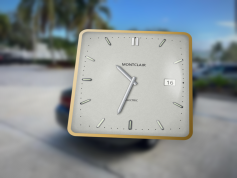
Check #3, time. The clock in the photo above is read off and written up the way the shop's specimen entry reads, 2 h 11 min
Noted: 10 h 33 min
